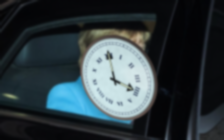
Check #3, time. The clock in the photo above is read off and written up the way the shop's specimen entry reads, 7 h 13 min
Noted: 4 h 00 min
